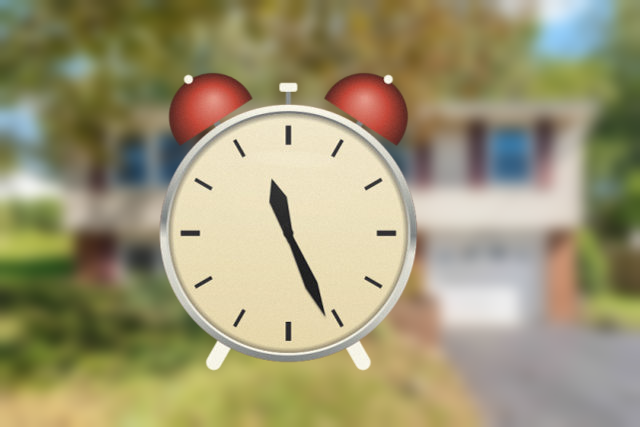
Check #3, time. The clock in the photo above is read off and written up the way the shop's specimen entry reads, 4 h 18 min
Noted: 11 h 26 min
